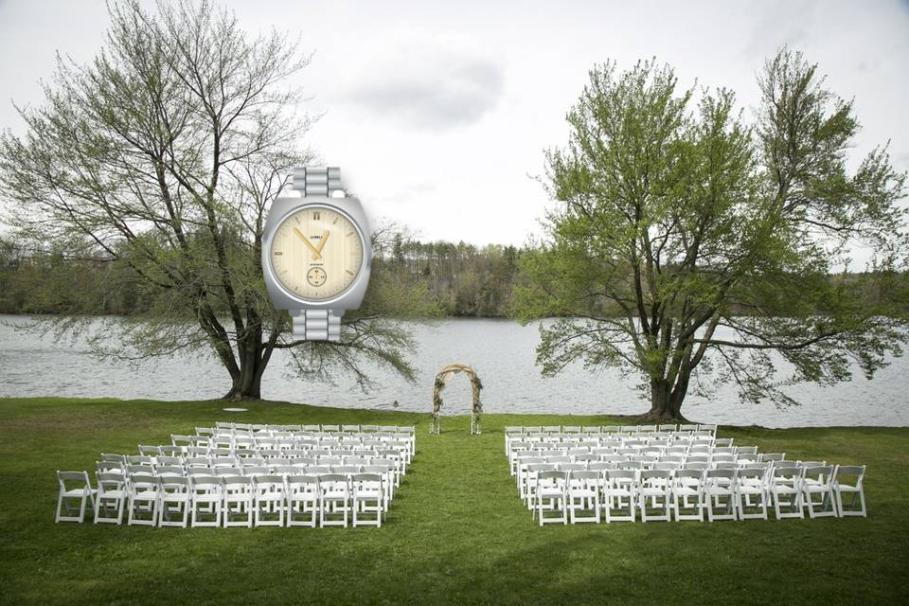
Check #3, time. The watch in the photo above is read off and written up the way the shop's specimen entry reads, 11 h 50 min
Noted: 12 h 53 min
